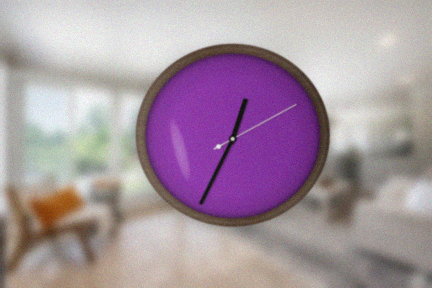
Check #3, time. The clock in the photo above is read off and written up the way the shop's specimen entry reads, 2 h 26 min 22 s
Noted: 12 h 34 min 10 s
